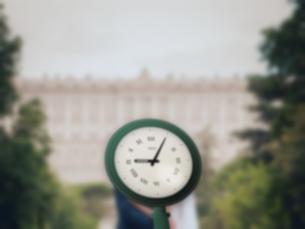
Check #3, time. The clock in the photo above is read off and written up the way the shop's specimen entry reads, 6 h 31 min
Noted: 9 h 05 min
